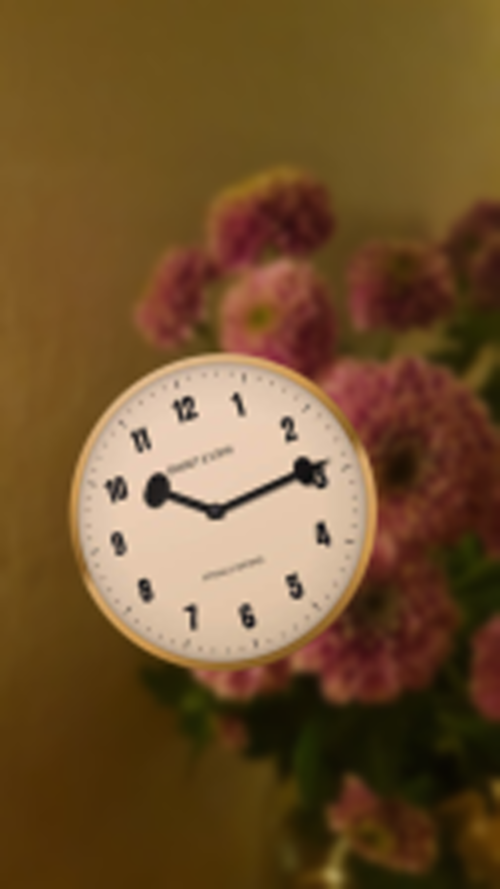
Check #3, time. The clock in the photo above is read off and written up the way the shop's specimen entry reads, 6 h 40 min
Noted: 10 h 14 min
